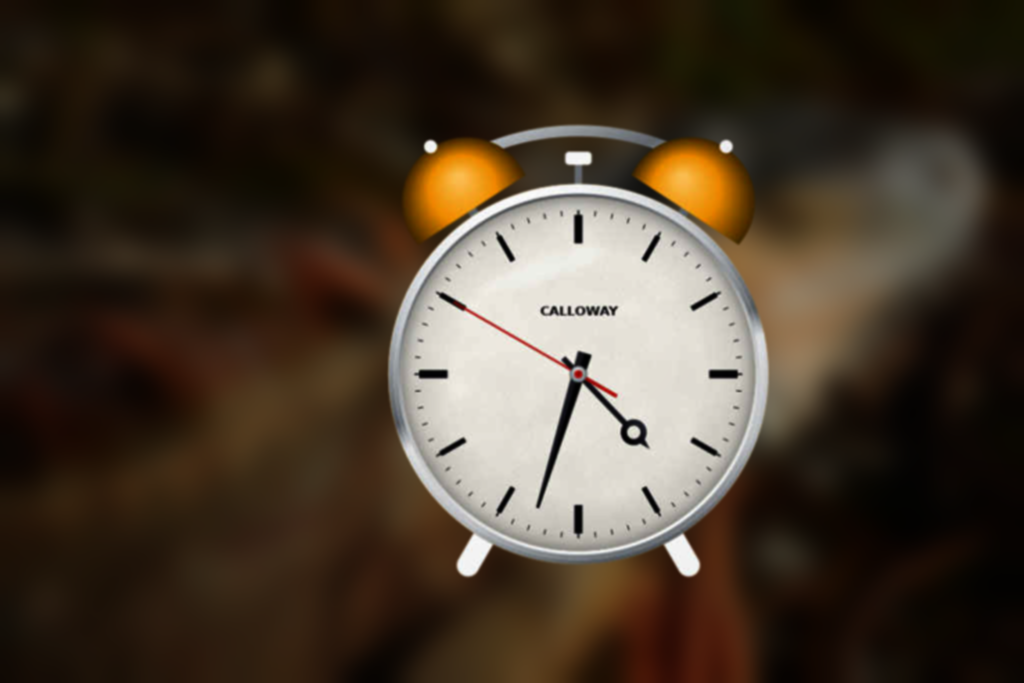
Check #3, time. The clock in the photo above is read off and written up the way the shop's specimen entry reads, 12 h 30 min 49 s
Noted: 4 h 32 min 50 s
